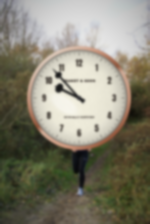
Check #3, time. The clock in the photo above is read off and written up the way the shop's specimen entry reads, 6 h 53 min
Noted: 9 h 53 min
